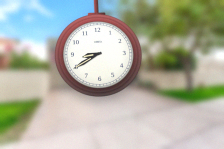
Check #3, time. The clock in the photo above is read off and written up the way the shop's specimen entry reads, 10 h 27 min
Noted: 8 h 40 min
